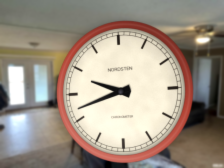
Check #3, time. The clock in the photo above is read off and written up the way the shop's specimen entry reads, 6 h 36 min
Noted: 9 h 42 min
